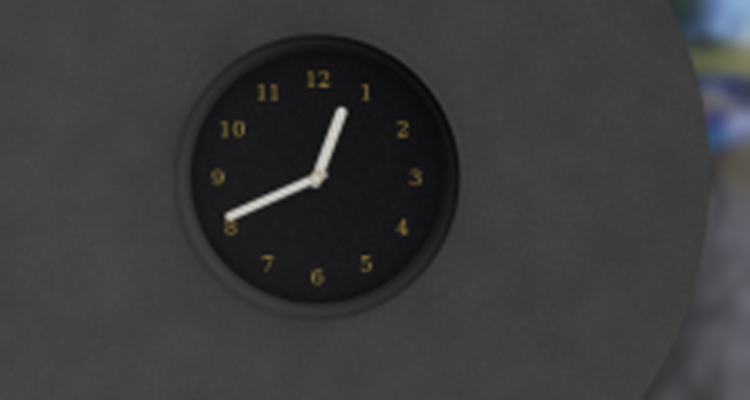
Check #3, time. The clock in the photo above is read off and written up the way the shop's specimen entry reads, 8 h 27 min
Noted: 12 h 41 min
